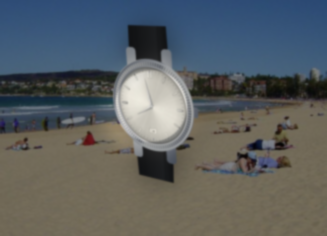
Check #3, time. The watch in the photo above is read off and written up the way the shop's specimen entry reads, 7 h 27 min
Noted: 7 h 58 min
